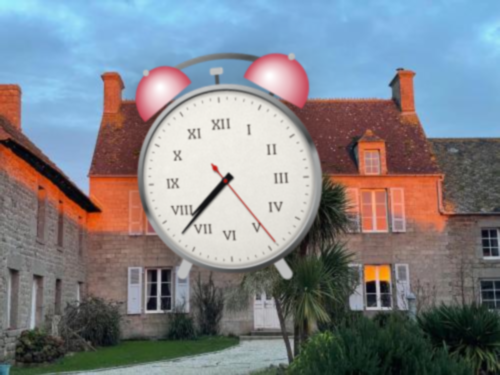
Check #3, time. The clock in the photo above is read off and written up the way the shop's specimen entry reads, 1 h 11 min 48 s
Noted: 7 h 37 min 24 s
